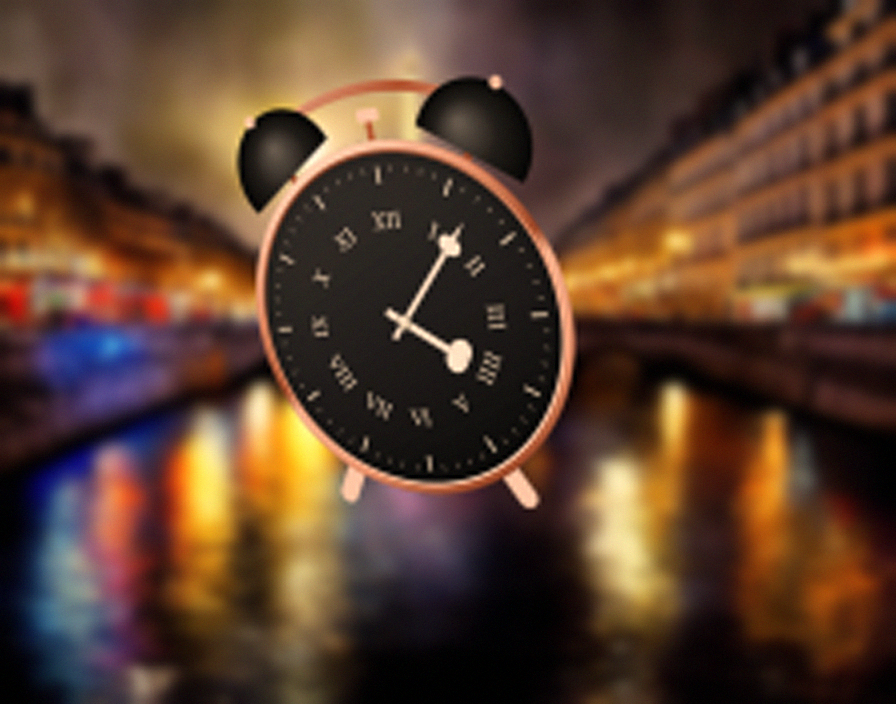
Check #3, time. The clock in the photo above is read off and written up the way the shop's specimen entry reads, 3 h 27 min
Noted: 4 h 07 min
